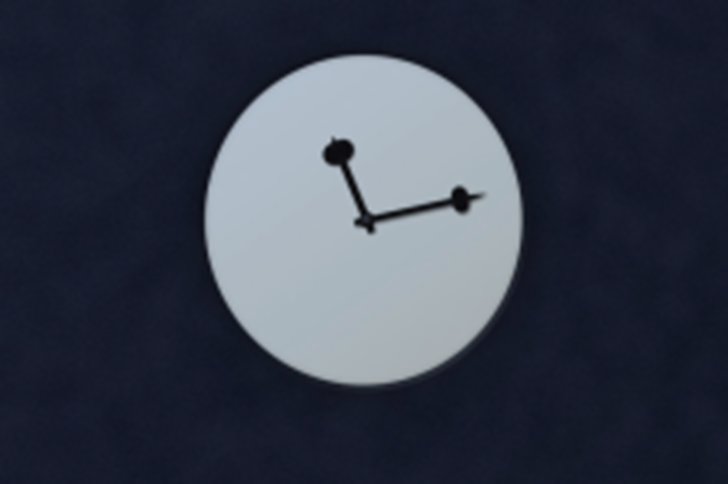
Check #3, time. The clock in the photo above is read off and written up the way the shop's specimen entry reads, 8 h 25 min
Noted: 11 h 13 min
